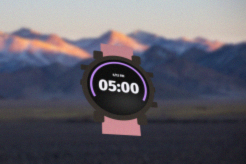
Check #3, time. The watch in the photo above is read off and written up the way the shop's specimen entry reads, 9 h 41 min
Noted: 5 h 00 min
